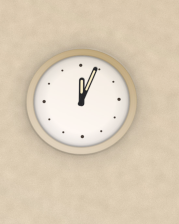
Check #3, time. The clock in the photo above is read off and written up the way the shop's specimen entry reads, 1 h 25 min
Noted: 12 h 04 min
